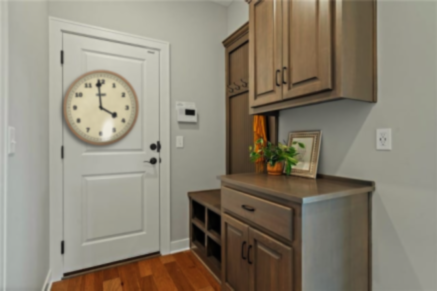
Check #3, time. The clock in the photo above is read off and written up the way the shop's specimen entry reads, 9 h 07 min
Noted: 3 h 59 min
